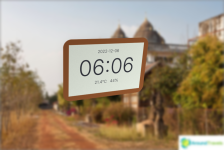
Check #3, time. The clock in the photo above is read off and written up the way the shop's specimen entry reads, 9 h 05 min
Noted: 6 h 06 min
